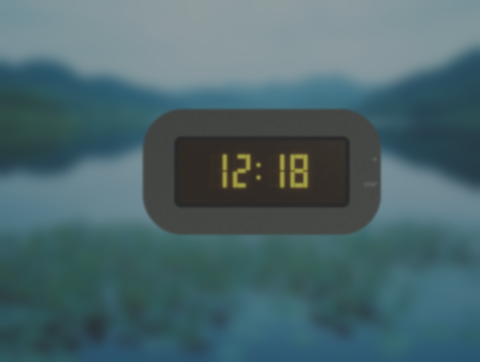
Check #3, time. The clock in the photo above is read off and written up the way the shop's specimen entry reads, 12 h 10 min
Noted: 12 h 18 min
